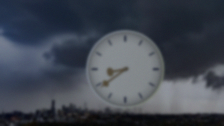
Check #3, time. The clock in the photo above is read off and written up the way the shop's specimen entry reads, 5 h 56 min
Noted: 8 h 39 min
